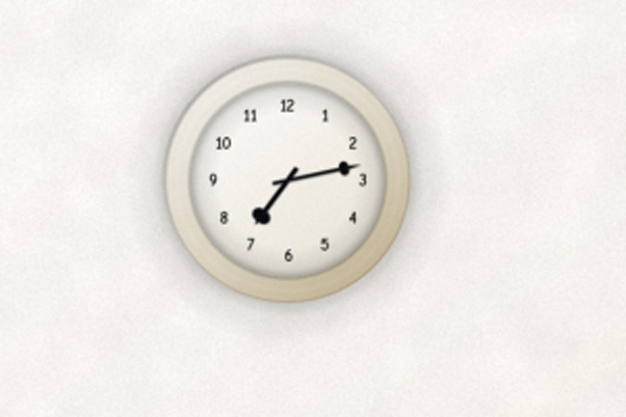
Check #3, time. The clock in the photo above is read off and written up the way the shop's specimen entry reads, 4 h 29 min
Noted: 7 h 13 min
